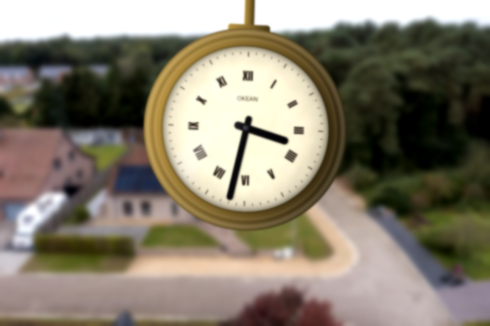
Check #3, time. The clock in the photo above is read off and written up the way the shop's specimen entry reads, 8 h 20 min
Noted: 3 h 32 min
